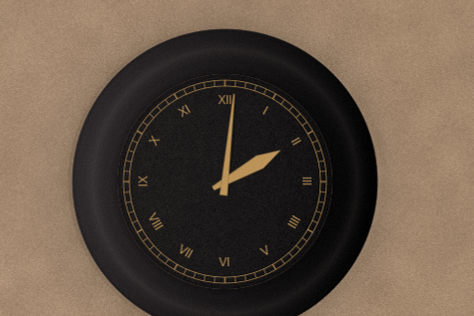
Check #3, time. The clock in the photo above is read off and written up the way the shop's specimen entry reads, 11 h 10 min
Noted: 2 h 01 min
